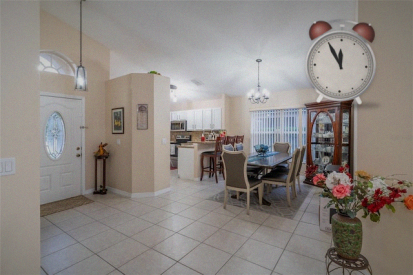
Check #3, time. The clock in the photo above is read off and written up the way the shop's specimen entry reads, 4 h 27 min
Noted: 11 h 55 min
